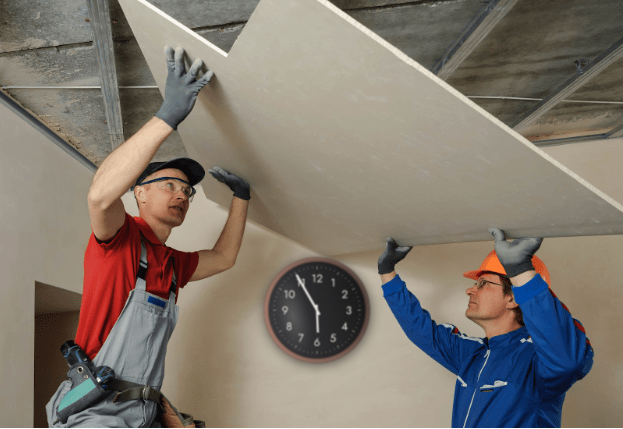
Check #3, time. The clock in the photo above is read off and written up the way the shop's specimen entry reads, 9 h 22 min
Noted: 5 h 55 min
